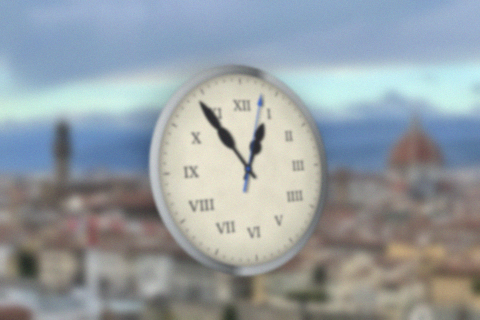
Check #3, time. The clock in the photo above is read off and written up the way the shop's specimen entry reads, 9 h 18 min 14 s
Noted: 12 h 54 min 03 s
